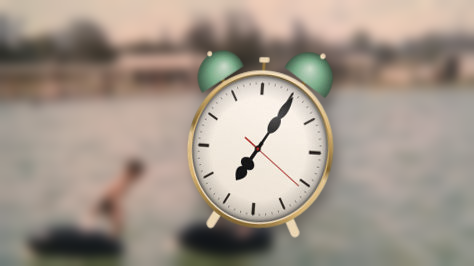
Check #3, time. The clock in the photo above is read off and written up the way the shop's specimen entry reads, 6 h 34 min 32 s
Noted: 7 h 05 min 21 s
